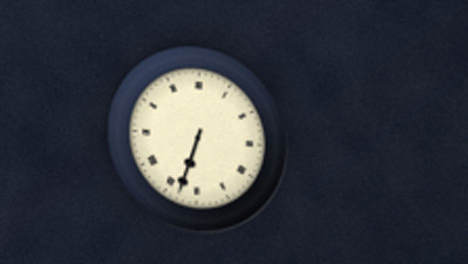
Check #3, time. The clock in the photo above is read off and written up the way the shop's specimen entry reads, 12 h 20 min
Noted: 6 h 33 min
